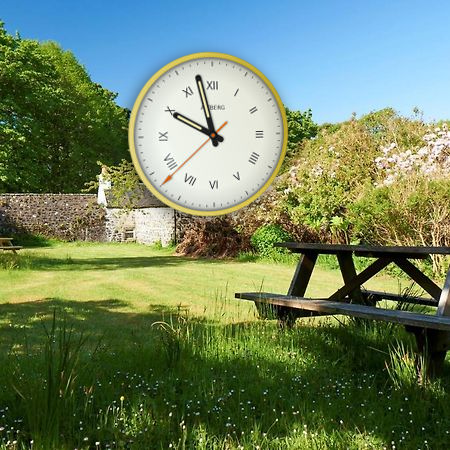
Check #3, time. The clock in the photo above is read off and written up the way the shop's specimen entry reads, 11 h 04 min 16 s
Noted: 9 h 57 min 38 s
